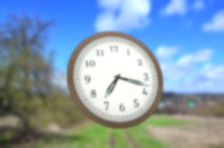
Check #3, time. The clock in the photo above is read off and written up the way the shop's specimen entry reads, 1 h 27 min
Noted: 7 h 18 min
